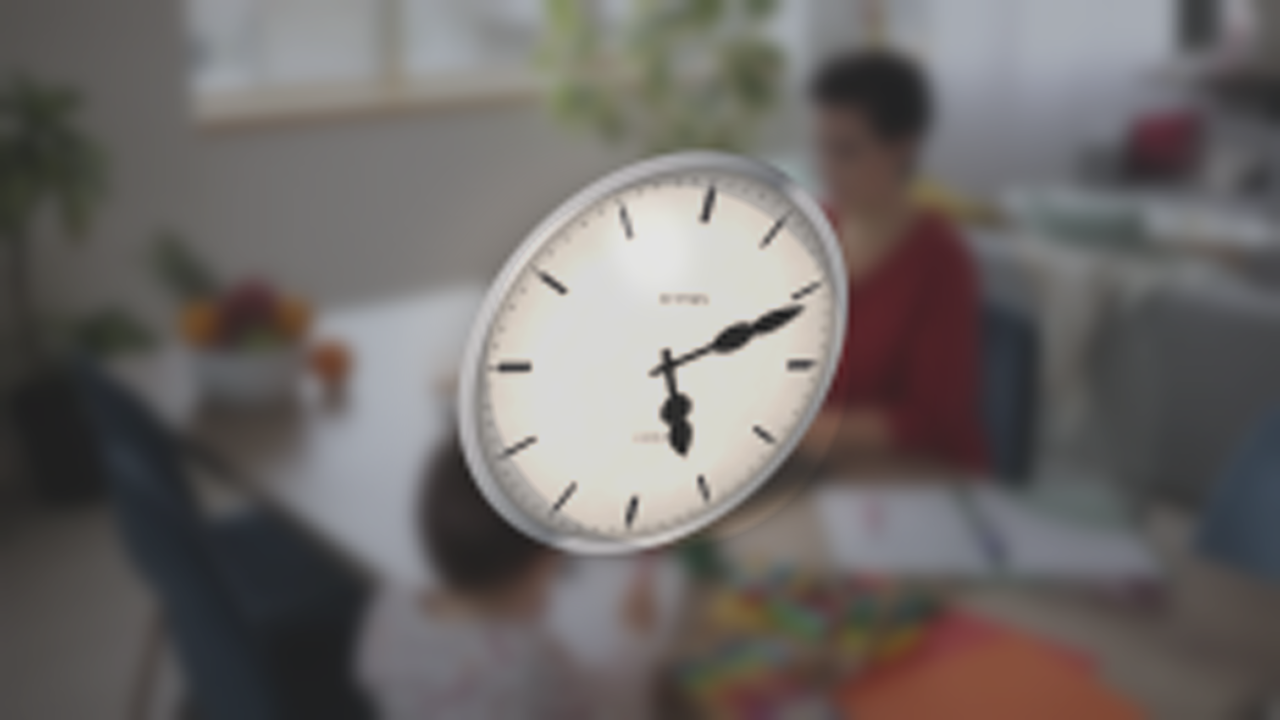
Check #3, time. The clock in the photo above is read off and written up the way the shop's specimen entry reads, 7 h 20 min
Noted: 5 h 11 min
